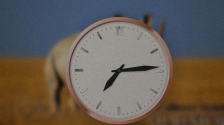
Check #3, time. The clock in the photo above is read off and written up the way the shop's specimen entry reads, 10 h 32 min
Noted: 7 h 14 min
